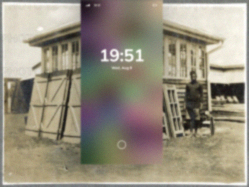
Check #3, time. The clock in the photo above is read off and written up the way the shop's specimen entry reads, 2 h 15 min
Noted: 19 h 51 min
